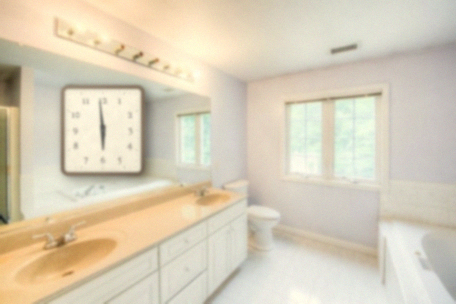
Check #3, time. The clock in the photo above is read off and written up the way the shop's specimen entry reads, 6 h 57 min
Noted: 5 h 59 min
